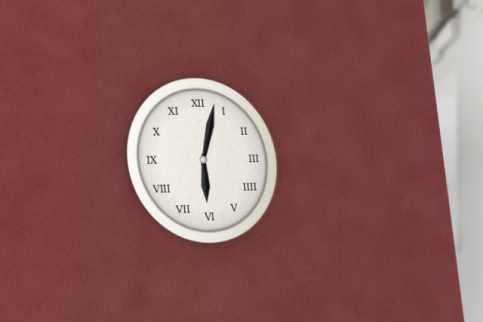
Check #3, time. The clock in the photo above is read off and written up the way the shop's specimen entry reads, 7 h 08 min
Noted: 6 h 03 min
